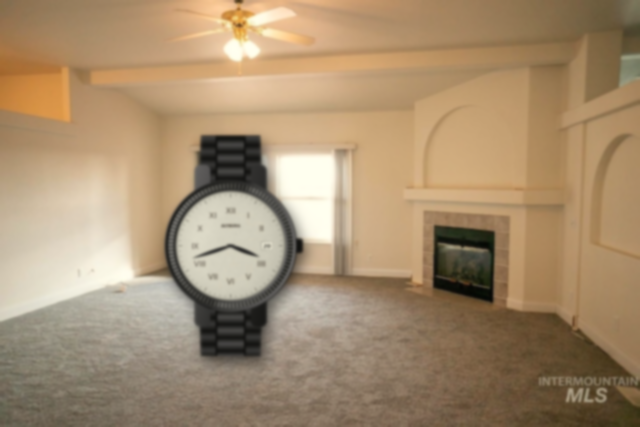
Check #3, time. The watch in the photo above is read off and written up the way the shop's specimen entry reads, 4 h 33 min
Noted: 3 h 42 min
